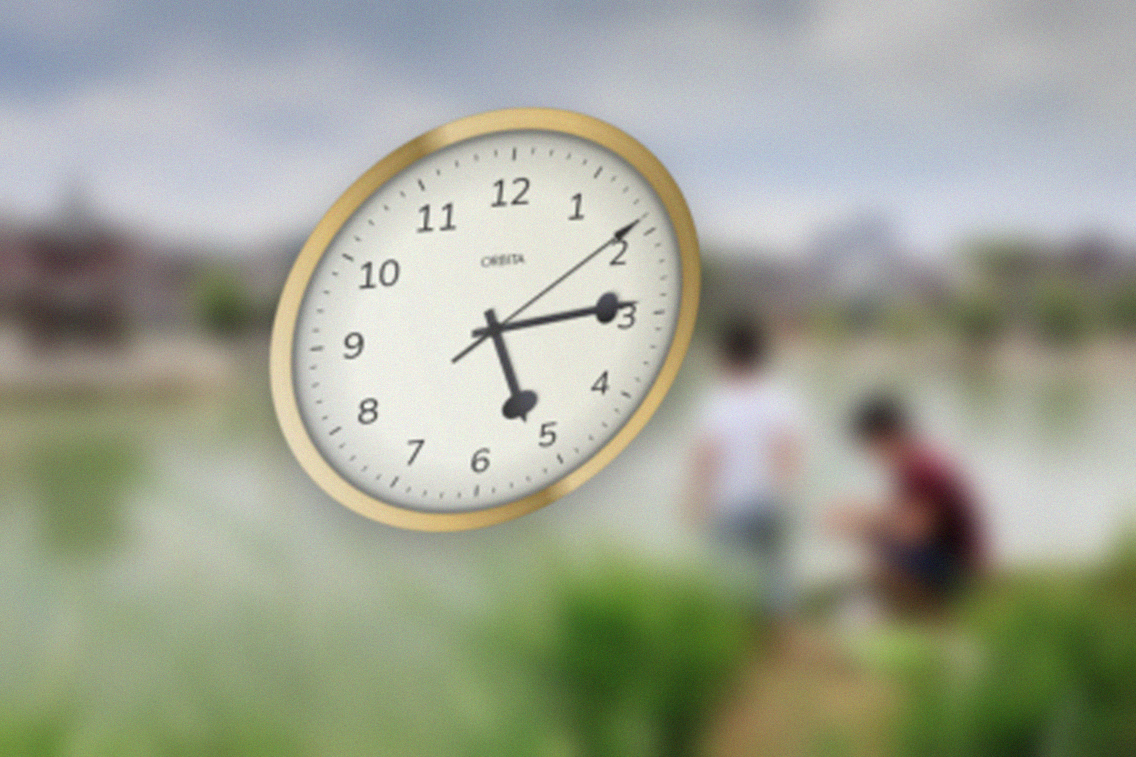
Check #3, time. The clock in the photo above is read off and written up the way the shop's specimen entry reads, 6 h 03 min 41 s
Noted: 5 h 14 min 09 s
